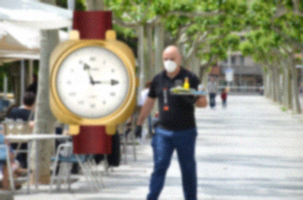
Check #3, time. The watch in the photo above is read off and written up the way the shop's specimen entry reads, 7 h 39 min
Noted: 11 h 15 min
